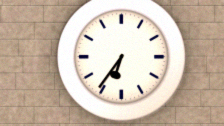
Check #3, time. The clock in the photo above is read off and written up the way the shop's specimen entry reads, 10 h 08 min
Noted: 6 h 36 min
